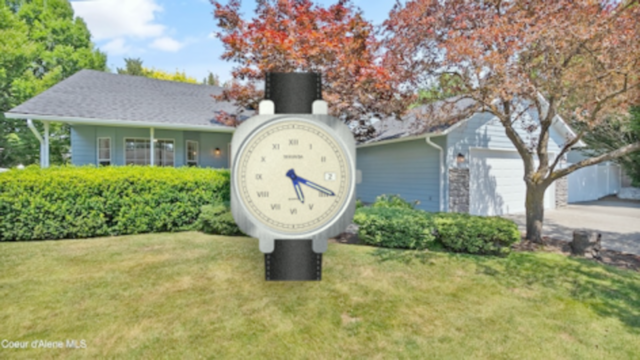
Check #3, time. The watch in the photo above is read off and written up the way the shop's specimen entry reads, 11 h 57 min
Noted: 5 h 19 min
